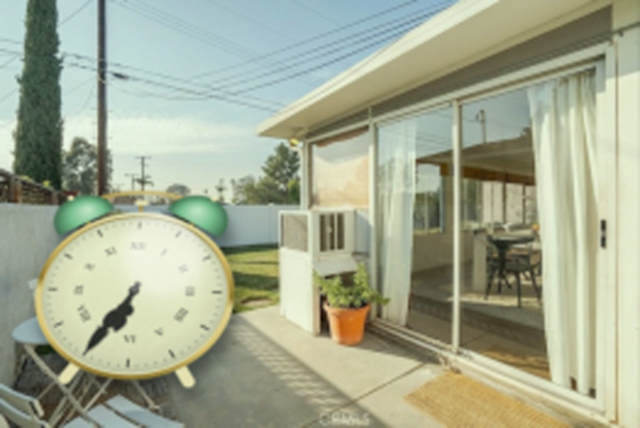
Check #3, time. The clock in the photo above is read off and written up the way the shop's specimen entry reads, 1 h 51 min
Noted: 6 h 35 min
